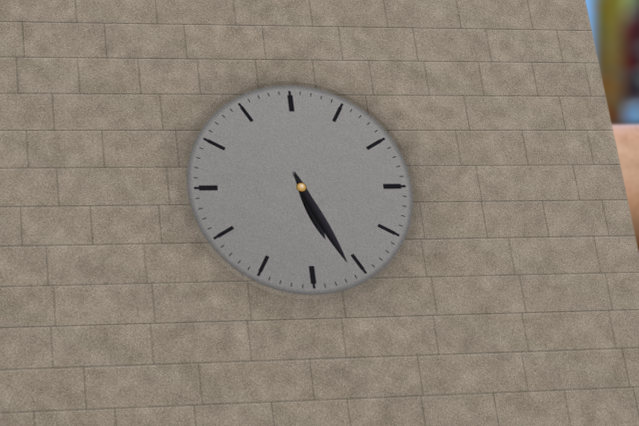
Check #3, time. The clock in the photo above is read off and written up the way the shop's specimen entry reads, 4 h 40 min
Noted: 5 h 26 min
